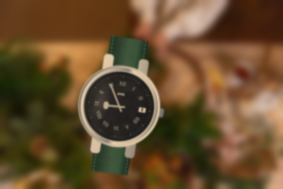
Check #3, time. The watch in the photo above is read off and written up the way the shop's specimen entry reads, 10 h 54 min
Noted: 8 h 55 min
